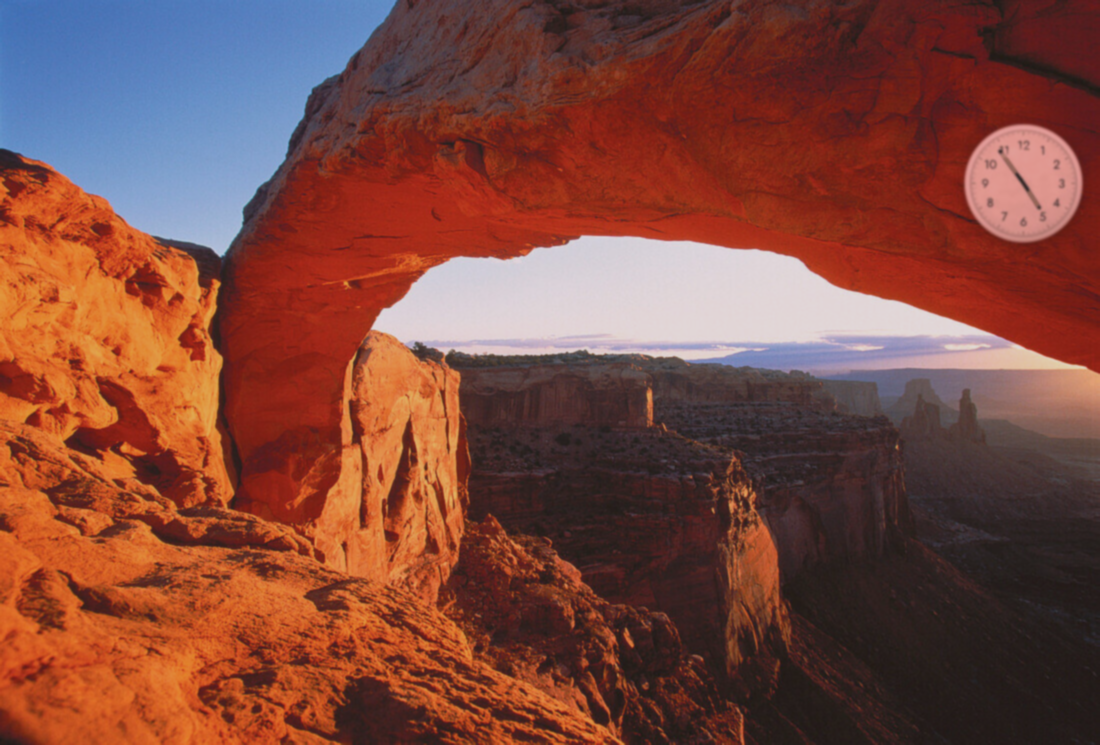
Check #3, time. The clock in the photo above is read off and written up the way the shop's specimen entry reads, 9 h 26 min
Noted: 4 h 54 min
